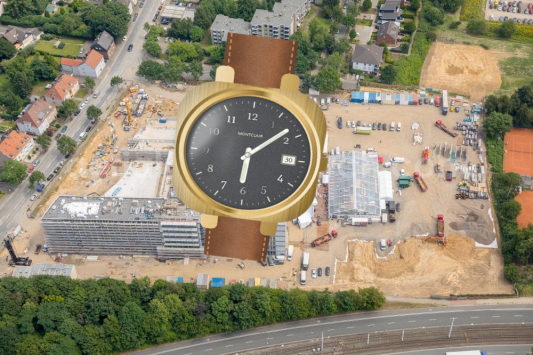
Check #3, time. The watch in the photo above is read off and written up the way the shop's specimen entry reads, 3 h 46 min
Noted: 6 h 08 min
